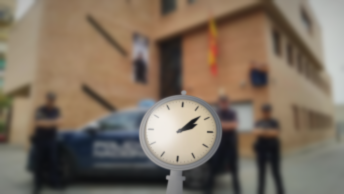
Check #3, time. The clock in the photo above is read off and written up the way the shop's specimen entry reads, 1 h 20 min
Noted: 2 h 08 min
